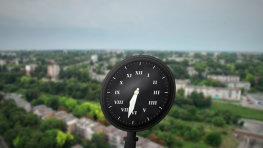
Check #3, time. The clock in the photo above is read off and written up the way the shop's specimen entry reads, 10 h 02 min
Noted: 6 h 32 min
